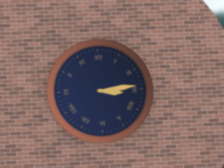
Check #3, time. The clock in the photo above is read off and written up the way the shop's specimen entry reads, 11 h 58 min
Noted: 3 h 14 min
